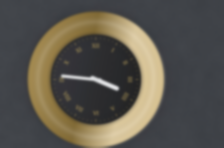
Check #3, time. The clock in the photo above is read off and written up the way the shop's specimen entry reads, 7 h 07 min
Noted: 3 h 46 min
